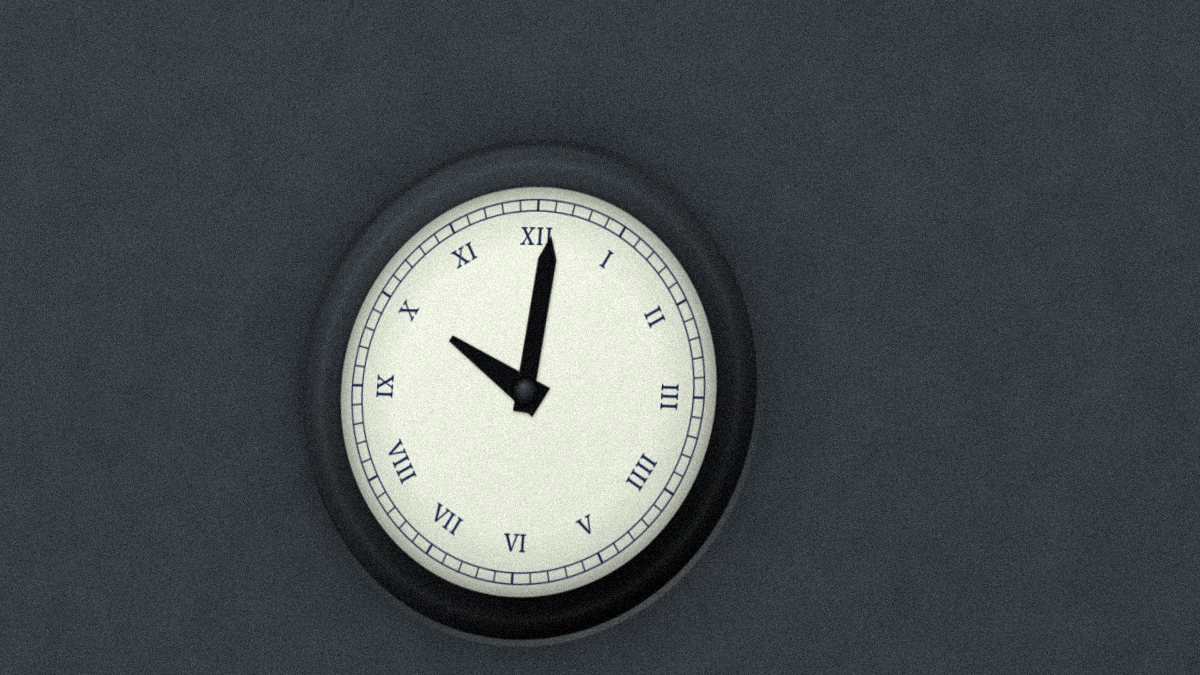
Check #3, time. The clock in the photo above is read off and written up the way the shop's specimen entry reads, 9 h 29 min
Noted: 10 h 01 min
